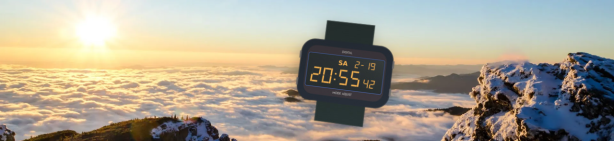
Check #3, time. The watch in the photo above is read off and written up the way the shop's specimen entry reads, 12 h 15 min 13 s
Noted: 20 h 55 min 42 s
